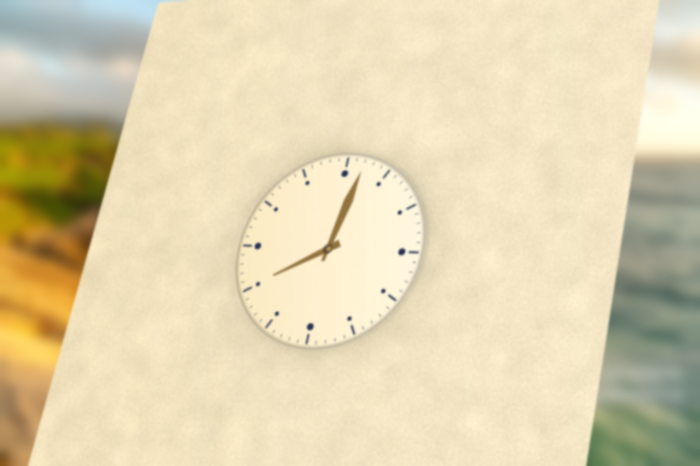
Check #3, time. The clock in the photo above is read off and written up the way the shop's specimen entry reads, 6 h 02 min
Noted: 8 h 02 min
